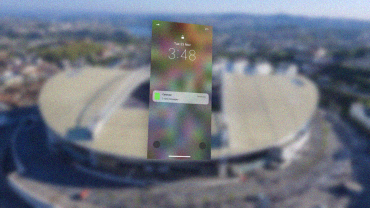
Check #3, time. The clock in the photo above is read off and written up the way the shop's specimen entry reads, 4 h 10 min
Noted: 3 h 48 min
